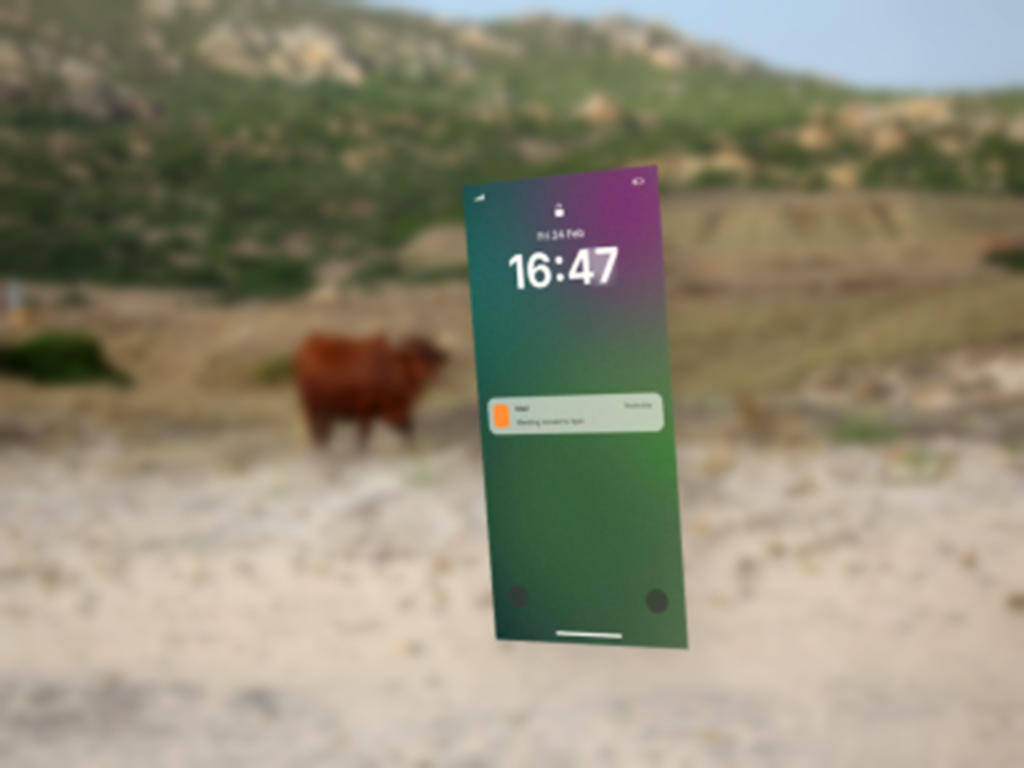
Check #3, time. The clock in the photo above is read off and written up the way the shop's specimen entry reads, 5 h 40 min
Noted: 16 h 47 min
